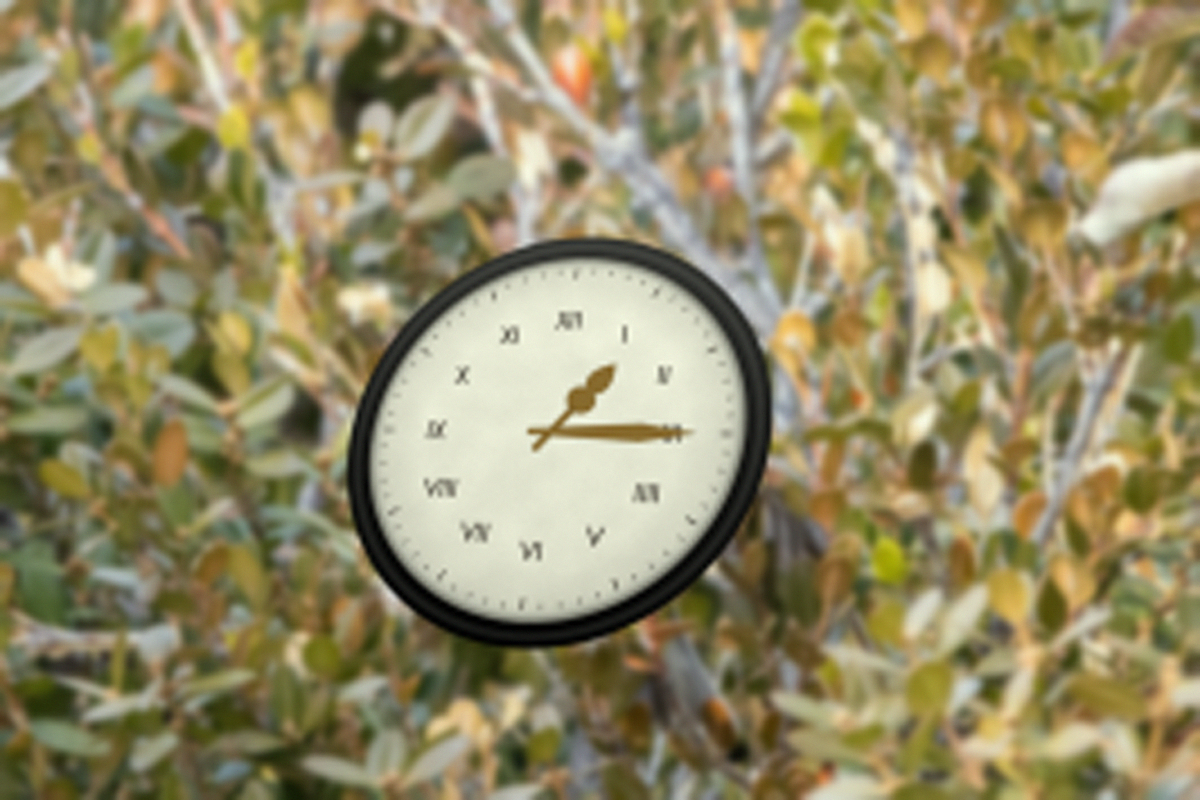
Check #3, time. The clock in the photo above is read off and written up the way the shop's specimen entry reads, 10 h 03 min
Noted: 1 h 15 min
